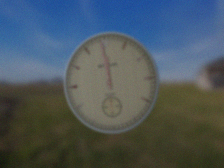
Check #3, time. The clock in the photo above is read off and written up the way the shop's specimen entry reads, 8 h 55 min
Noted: 11 h 59 min
